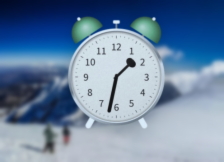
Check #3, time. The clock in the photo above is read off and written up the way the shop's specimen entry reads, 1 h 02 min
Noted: 1 h 32 min
